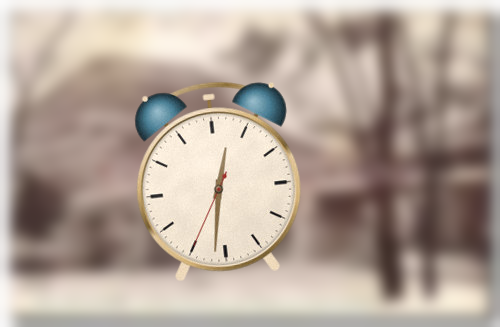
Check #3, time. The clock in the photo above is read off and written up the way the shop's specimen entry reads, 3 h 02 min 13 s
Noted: 12 h 31 min 35 s
